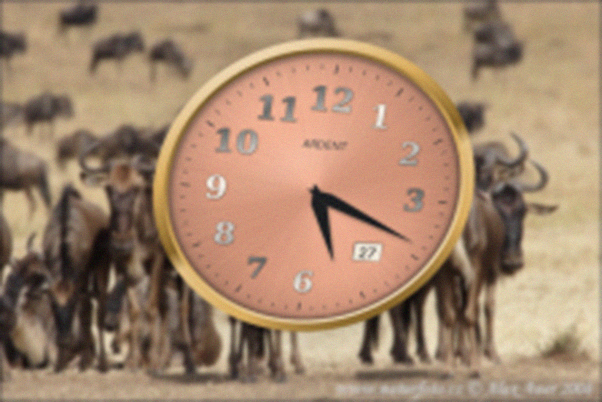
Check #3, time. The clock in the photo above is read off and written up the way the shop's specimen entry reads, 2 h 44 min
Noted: 5 h 19 min
